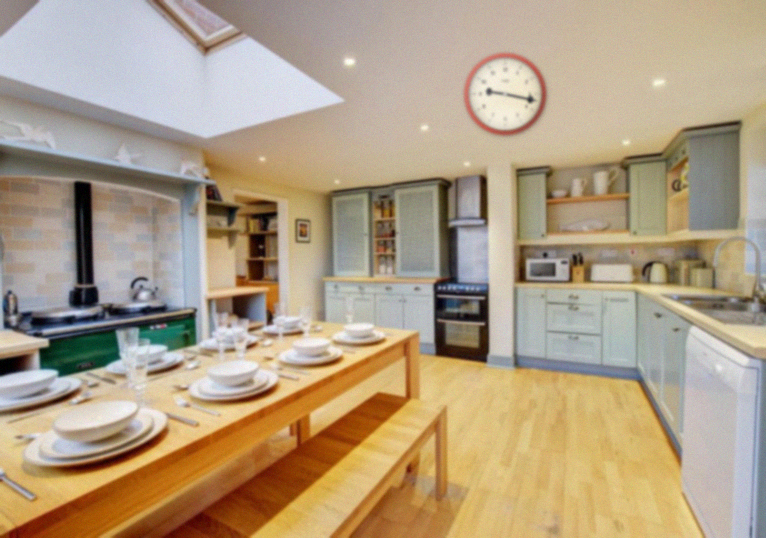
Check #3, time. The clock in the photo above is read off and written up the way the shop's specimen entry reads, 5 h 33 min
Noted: 9 h 17 min
